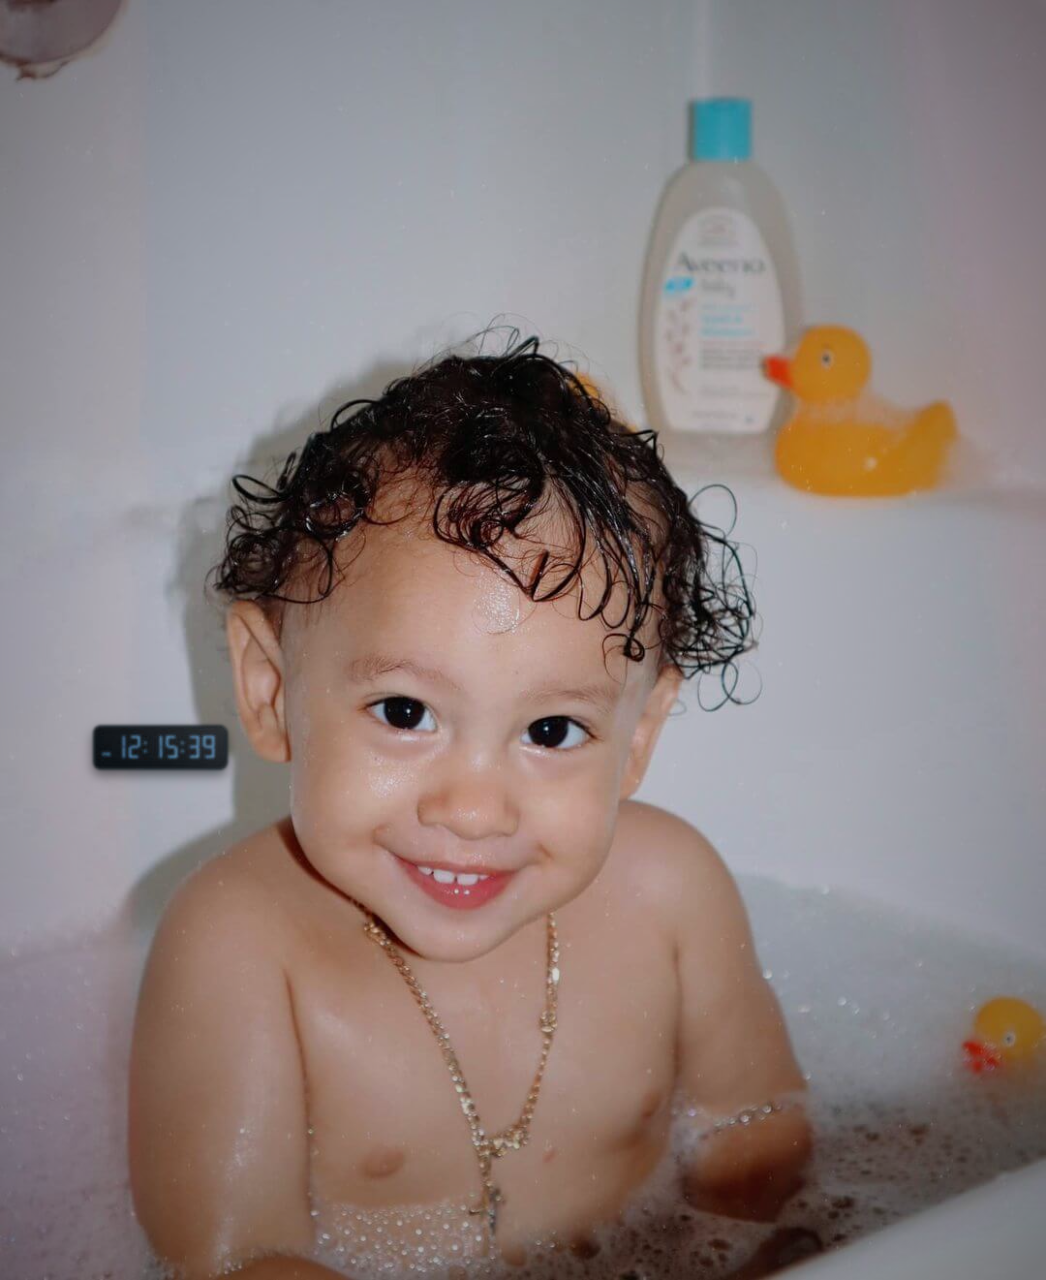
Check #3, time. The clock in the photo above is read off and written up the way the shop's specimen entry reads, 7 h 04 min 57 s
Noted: 12 h 15 min 39 s
